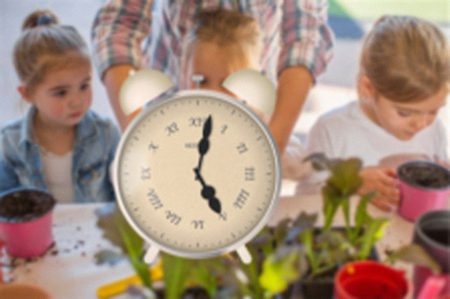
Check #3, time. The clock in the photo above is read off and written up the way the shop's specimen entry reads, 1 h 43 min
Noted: 5 h 02 min
